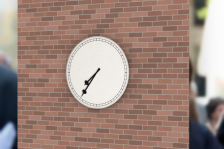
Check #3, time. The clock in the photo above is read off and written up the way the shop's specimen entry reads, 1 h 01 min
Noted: 7 h 36 min
